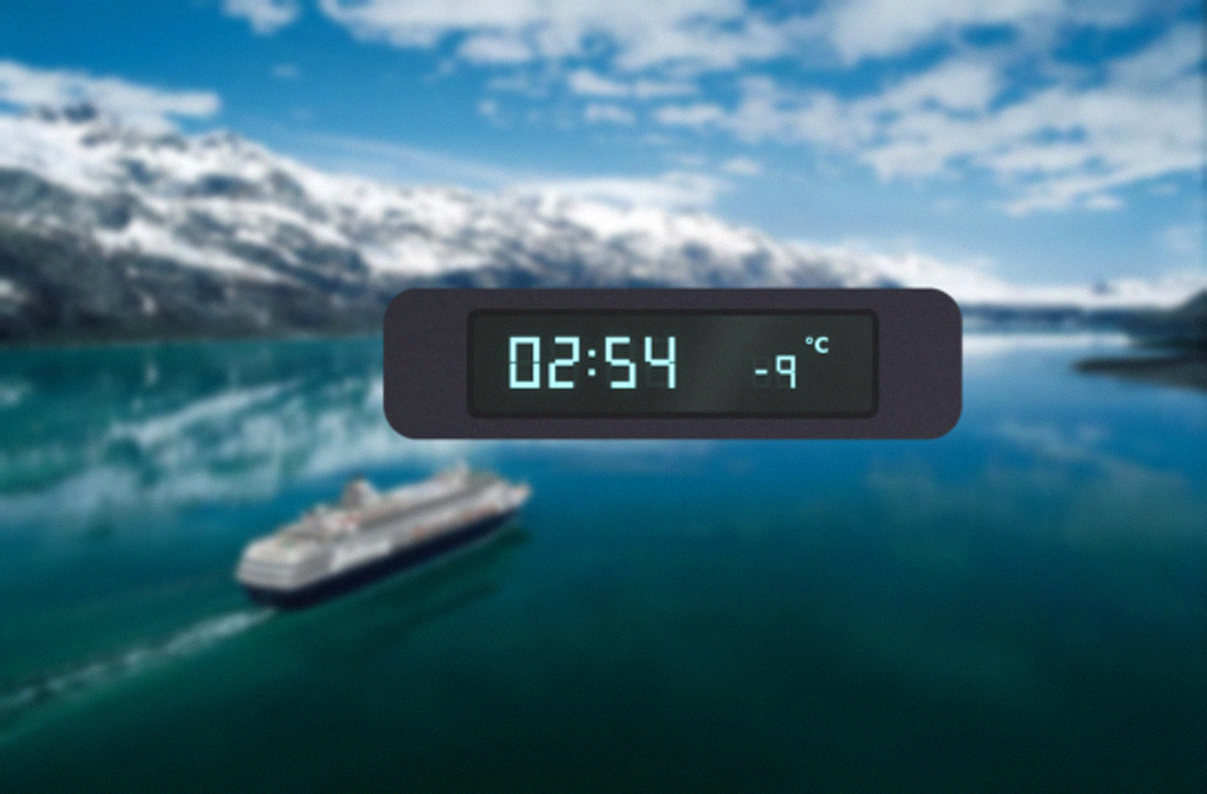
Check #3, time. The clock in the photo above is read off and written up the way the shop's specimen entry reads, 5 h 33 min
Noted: 2 h 54 min
